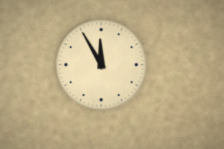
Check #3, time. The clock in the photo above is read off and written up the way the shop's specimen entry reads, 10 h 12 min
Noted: 11 h 55 min
